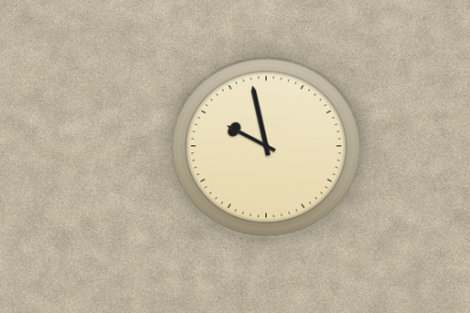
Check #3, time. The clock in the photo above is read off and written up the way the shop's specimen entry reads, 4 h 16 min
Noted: 9 h 58 min
